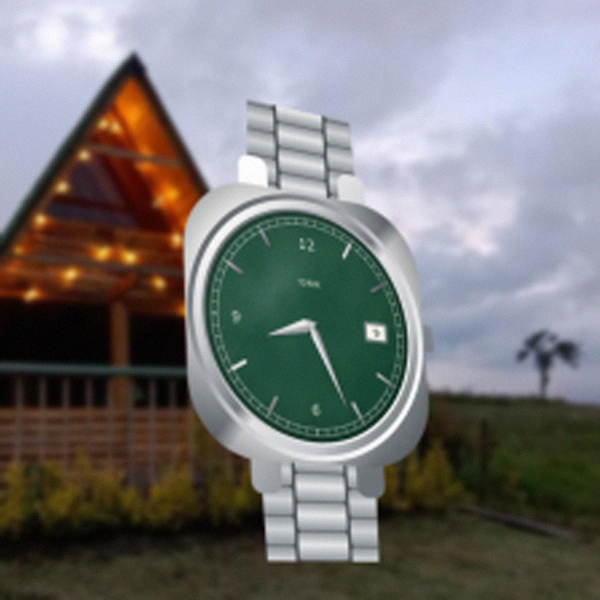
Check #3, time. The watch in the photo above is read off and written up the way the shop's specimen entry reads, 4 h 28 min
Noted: 8 h 26 min
